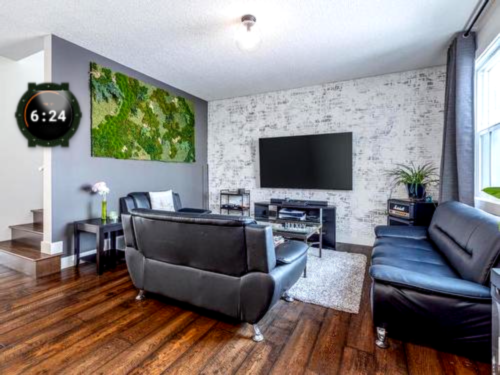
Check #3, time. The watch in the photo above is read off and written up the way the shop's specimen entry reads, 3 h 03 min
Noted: 6 h 24 min
